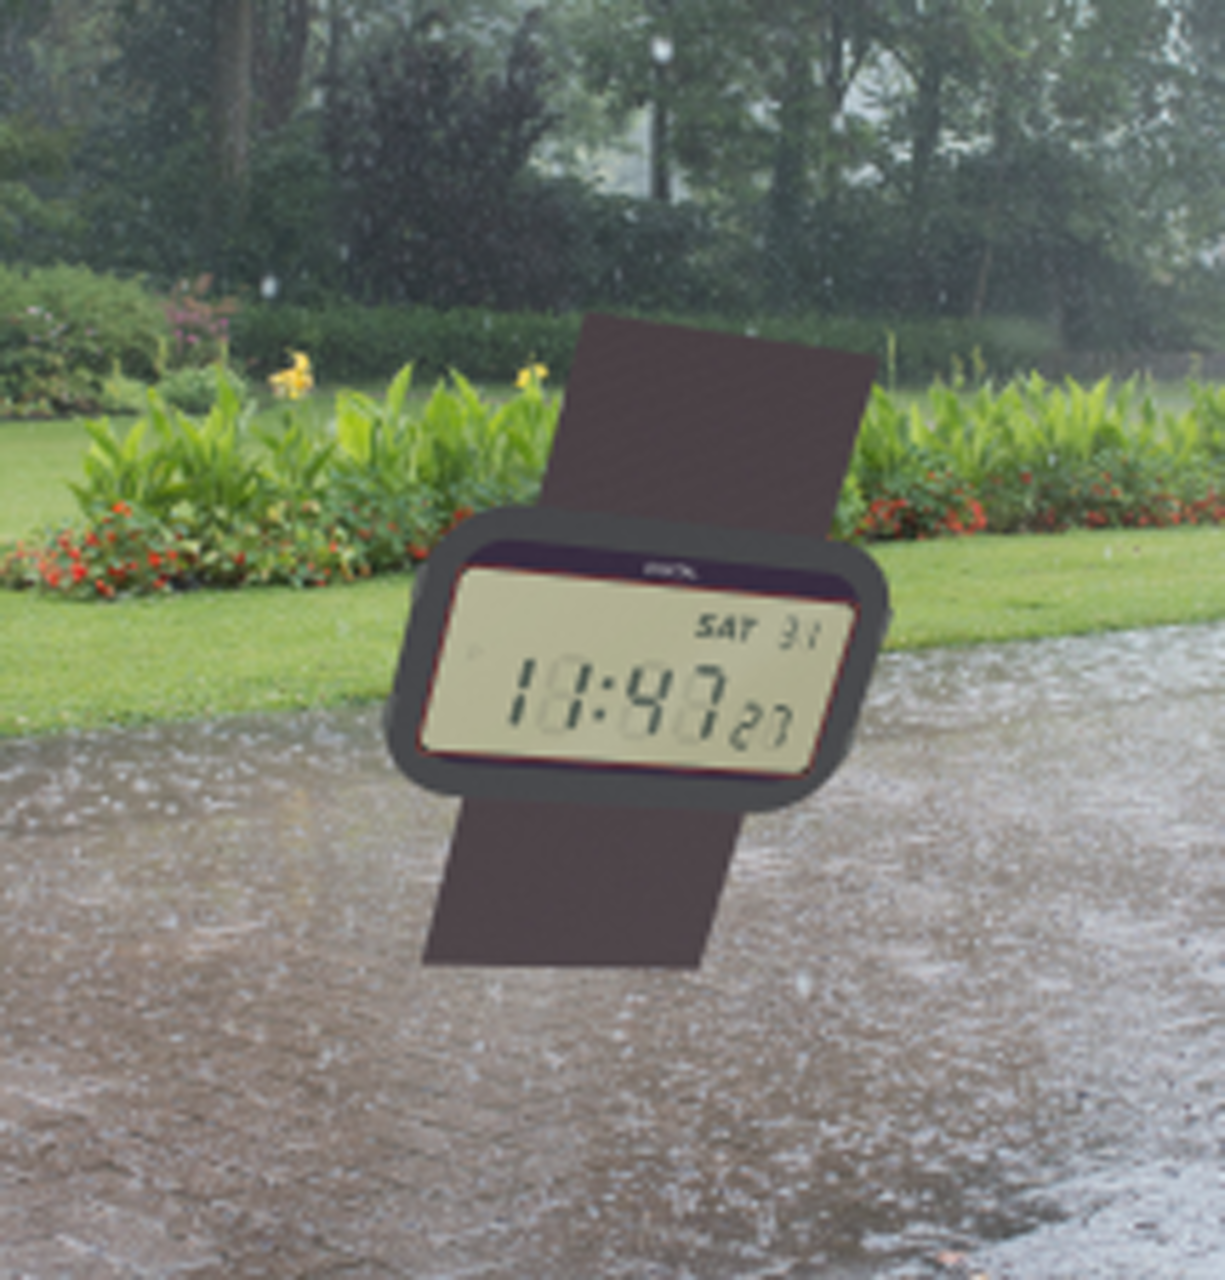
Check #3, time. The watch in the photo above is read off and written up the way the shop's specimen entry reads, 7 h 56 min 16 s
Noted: 11 h 47 min 27 s
